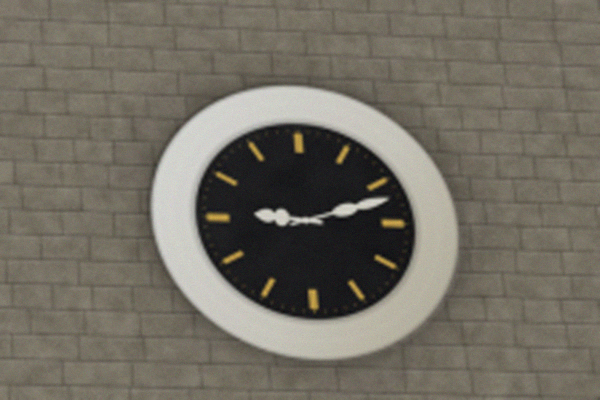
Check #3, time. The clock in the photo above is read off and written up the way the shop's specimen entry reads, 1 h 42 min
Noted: 9 h 12 min
